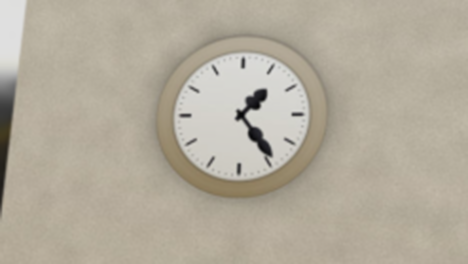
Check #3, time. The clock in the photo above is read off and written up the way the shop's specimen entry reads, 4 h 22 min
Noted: 1 h 24 min
